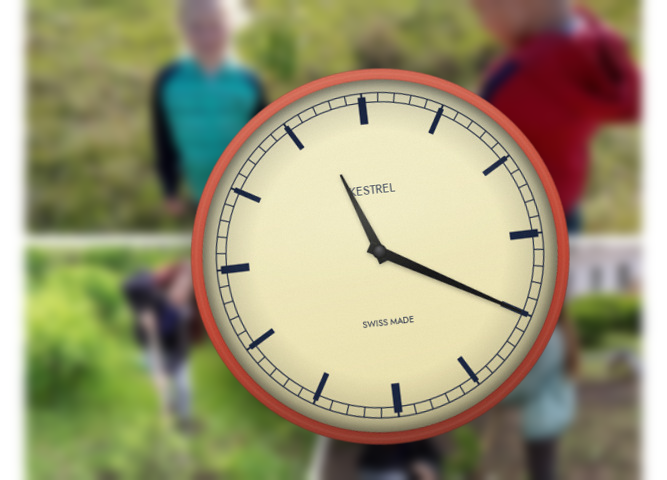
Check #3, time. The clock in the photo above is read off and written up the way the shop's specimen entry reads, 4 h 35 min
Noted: 11 h 20 min
